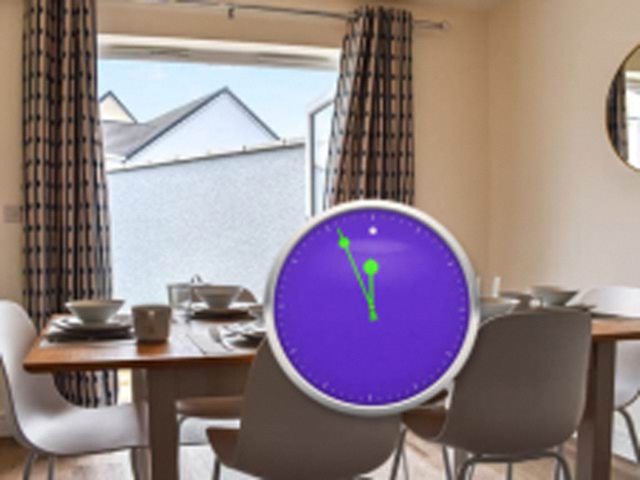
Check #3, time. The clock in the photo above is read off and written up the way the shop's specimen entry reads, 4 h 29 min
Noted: 11 h 56 min
